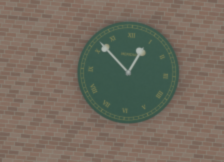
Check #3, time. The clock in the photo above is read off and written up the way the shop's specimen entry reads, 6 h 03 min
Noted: 12 h 52 min
